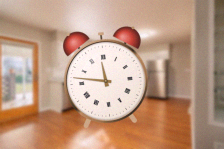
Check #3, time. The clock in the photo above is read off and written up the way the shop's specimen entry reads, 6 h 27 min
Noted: 11 h 47 min
